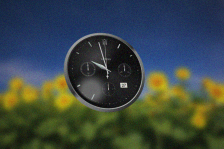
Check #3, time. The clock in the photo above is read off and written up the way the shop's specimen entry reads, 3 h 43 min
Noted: 9 h 58 min
